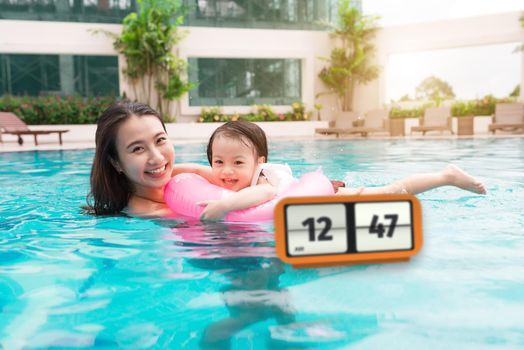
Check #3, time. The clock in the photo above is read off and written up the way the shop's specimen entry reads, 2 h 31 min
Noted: 12 h 47 min
